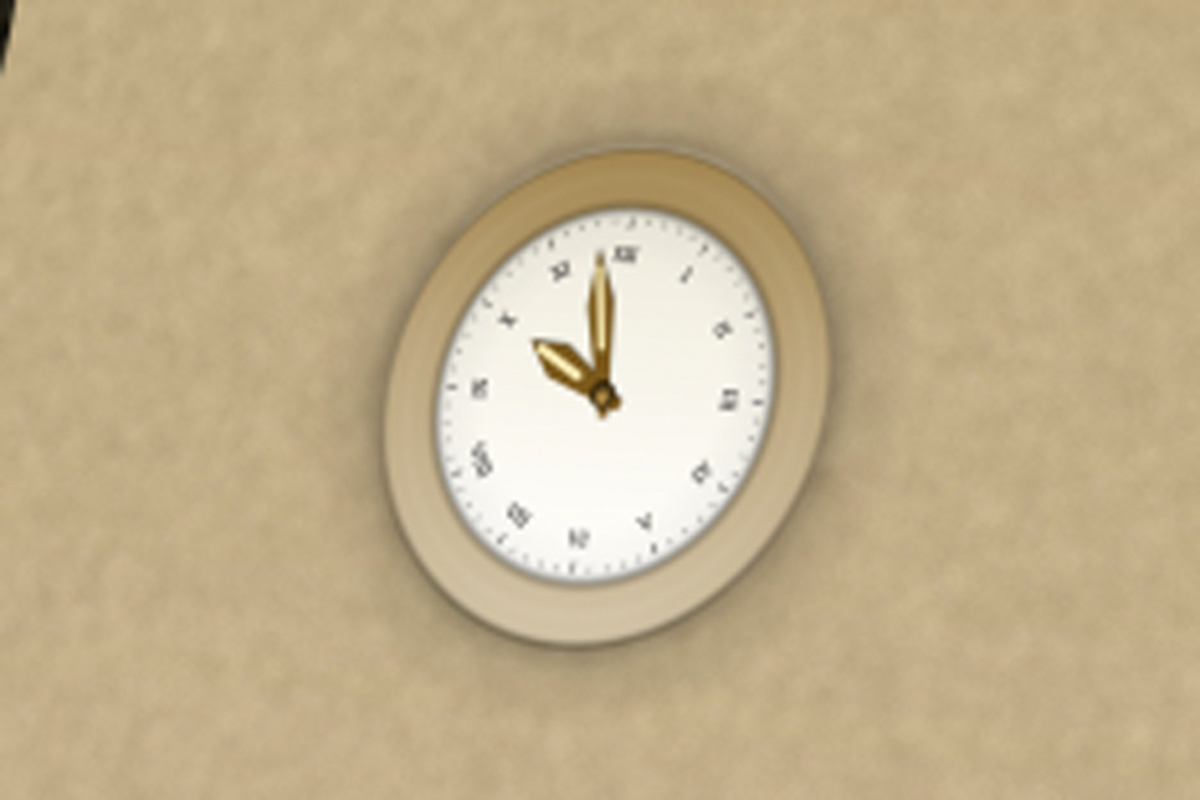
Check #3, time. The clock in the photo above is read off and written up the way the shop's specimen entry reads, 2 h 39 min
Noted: 9 h 58 min
